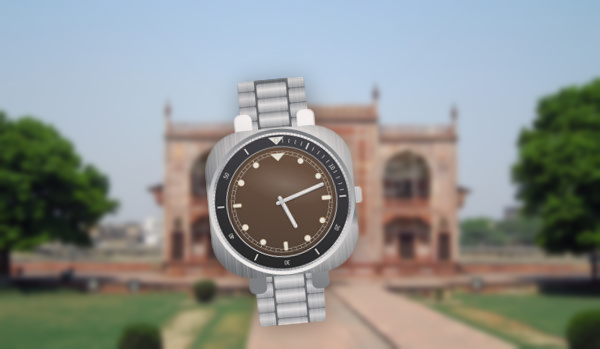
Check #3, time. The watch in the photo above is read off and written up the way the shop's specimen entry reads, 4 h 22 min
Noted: 5 h 12 min
